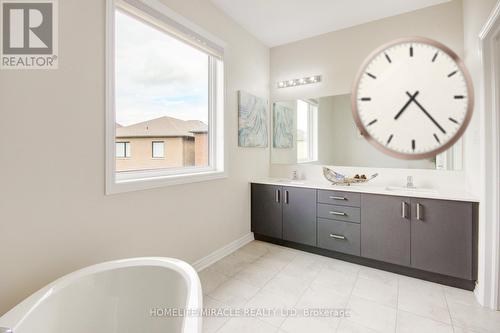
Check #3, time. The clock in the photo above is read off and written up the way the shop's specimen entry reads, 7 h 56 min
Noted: 7 h 23 min
